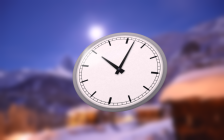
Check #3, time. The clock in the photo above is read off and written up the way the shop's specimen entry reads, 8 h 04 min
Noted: 10 h 02 min
